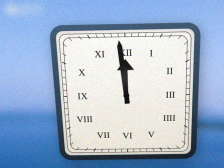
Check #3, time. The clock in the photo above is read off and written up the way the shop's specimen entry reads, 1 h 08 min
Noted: 11 h 59 min
